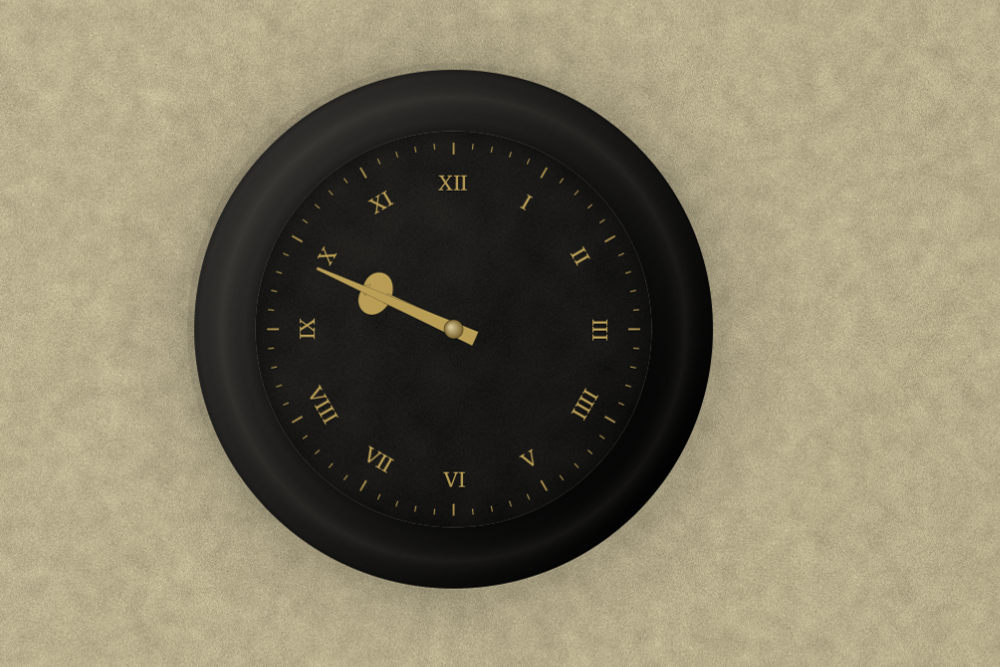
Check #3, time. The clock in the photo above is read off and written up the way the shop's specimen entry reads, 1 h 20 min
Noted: 9 h 49 min
